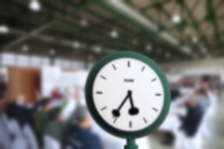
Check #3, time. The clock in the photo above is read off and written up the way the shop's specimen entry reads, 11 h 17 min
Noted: 5 h 36 min
